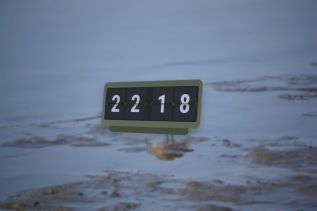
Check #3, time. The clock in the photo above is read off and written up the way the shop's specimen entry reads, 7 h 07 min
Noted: 22 h 18 min
